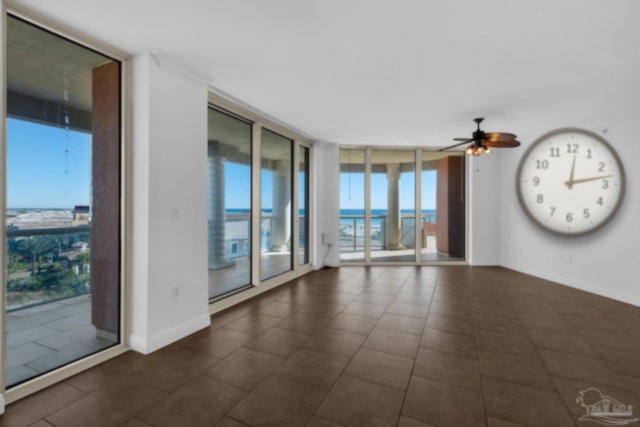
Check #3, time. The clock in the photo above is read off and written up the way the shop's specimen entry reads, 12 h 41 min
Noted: 12 h 13 min
